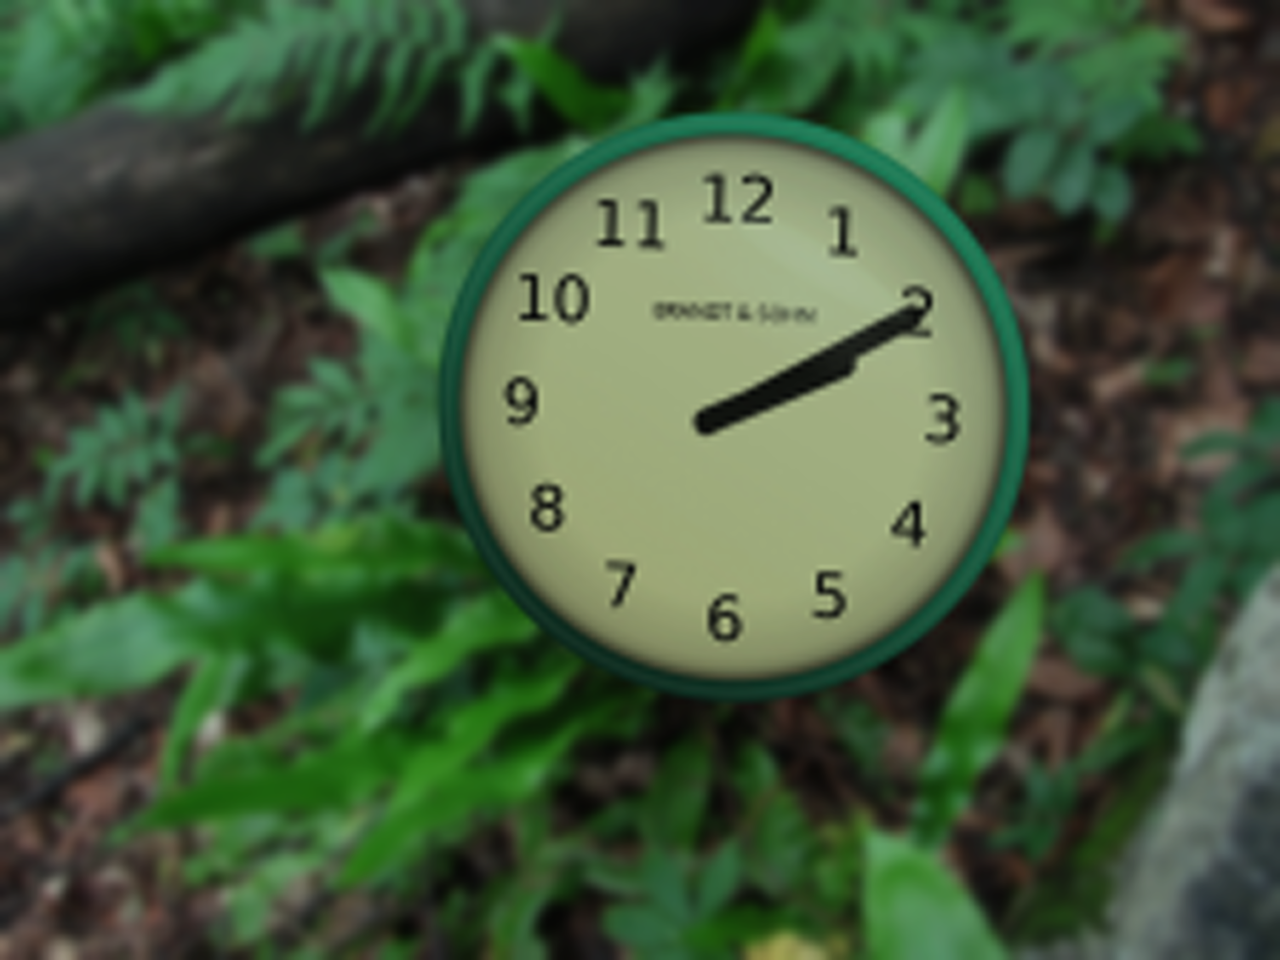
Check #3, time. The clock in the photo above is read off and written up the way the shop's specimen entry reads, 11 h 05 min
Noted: 2 h 10 min
